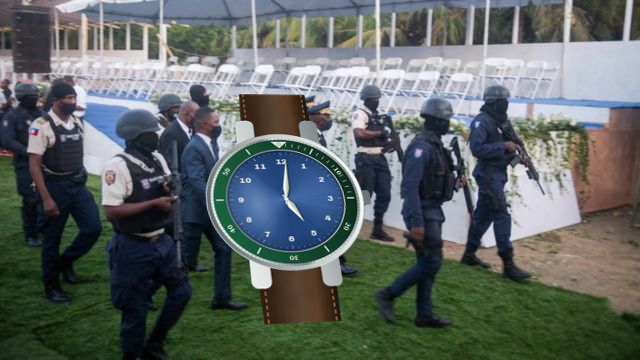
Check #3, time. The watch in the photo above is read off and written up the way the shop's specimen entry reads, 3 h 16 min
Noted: 5 h 01 min
